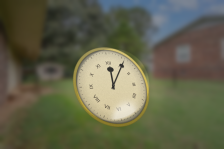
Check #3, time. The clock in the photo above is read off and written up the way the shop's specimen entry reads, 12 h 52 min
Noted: 12 h 06 min
